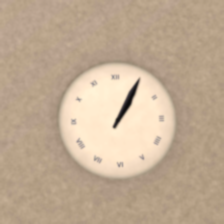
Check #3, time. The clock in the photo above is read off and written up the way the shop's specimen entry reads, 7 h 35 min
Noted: 1 h 05 min
